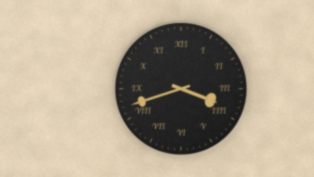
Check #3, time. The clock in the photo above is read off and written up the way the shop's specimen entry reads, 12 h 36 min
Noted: 3 h 42 min
